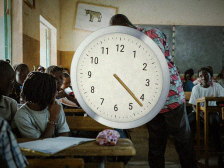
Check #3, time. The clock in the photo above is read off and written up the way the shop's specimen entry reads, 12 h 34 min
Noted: 4 h 22 min
